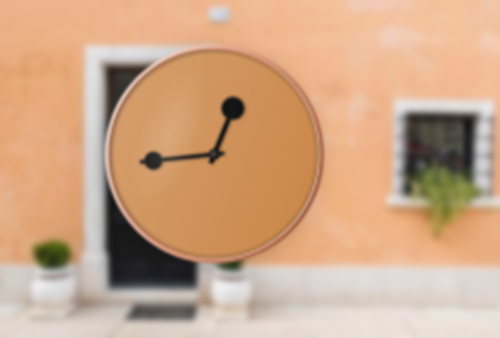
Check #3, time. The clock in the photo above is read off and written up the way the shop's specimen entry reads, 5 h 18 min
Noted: 12 h 44 min
